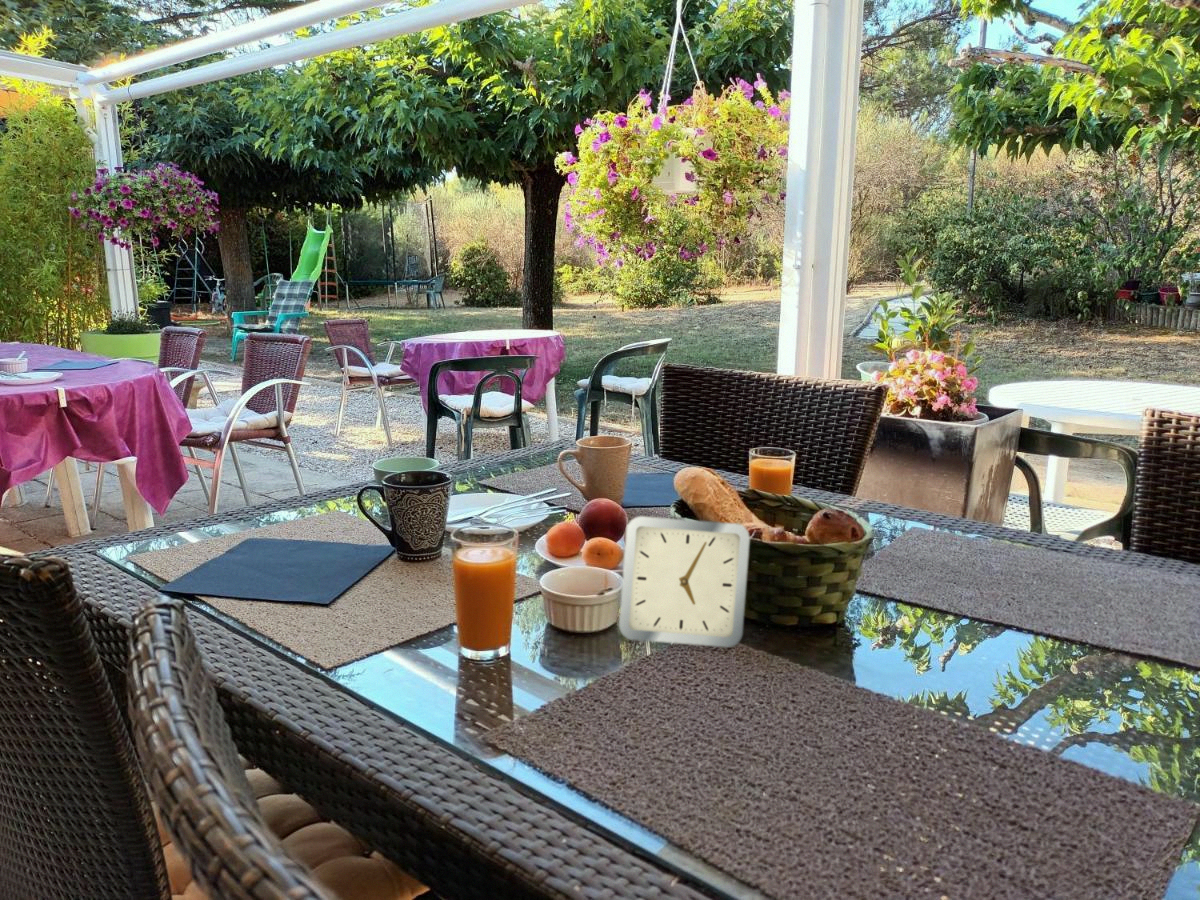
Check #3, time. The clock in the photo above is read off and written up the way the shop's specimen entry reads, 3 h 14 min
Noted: 5 h 04 min
